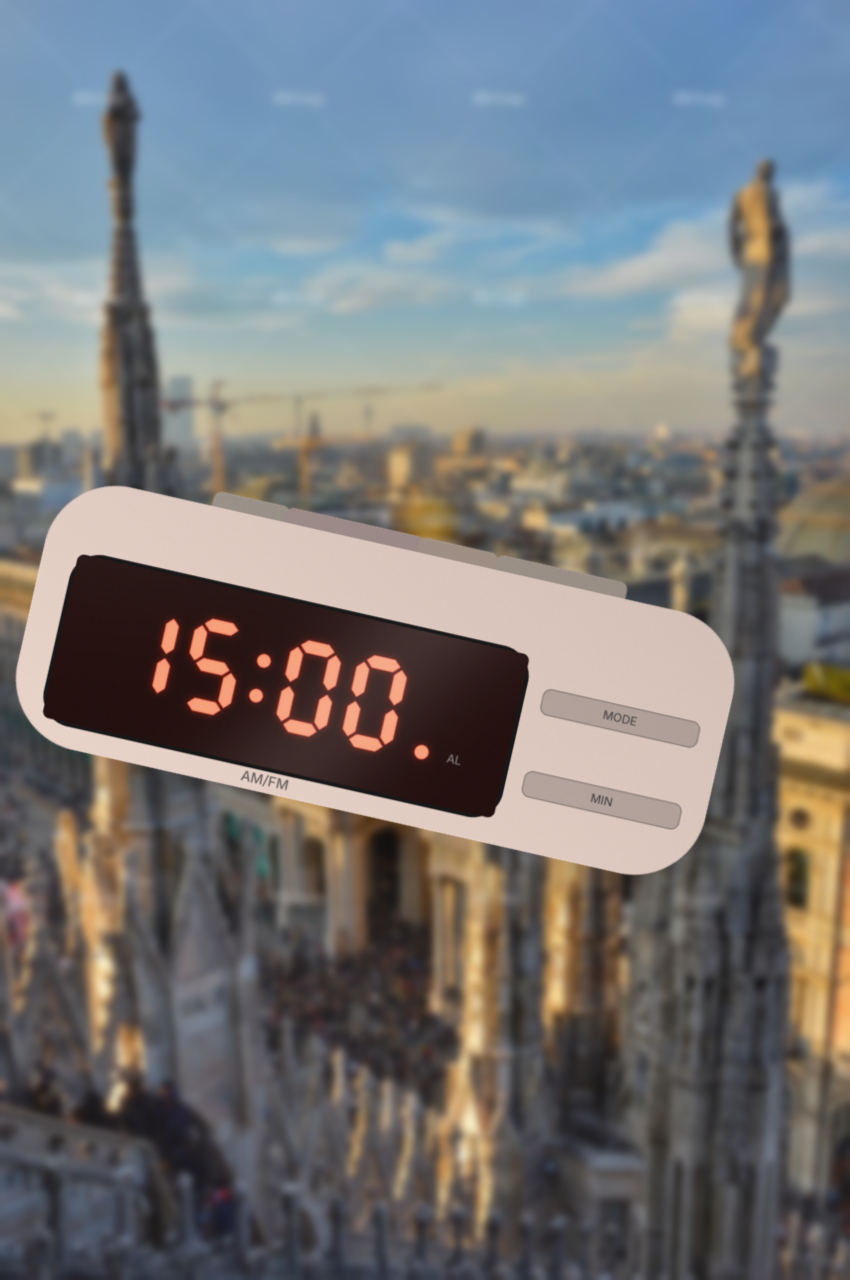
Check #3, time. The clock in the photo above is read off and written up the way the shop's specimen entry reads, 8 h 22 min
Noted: 15 h 00 min
